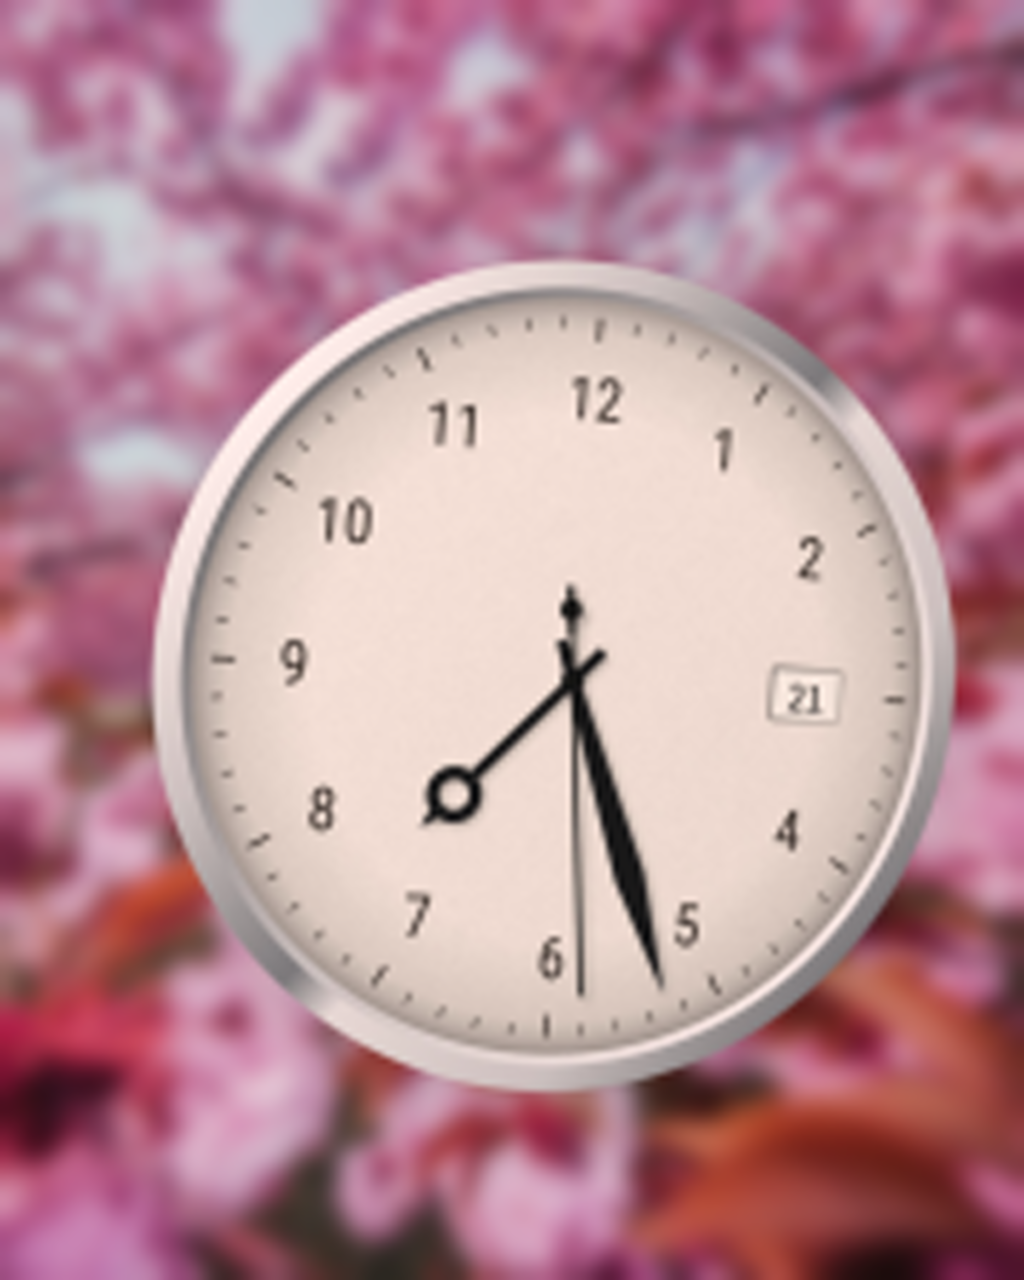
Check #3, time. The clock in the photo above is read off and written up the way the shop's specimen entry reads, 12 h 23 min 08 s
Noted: 7 h 26 min 29 s
